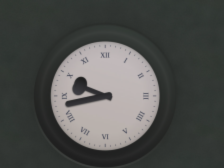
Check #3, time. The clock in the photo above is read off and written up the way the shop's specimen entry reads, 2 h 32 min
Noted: 9 h 43 min
